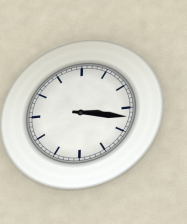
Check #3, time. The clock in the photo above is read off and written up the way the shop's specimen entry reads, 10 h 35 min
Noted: 3 h 17 min
